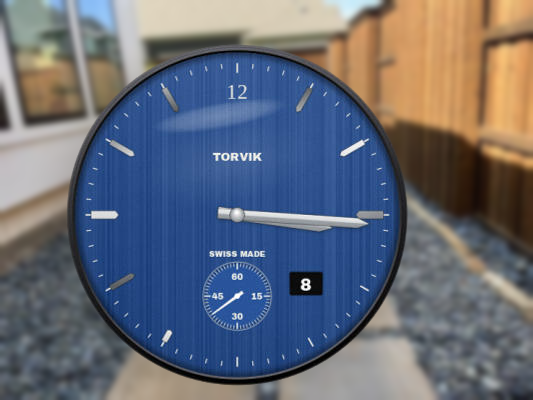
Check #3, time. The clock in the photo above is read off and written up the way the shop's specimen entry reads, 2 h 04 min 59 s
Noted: 3 h 15 min 39 s
